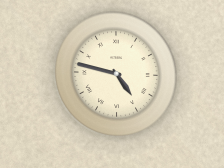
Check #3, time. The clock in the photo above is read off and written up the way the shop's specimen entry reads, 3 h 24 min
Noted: 4 h 47 min
